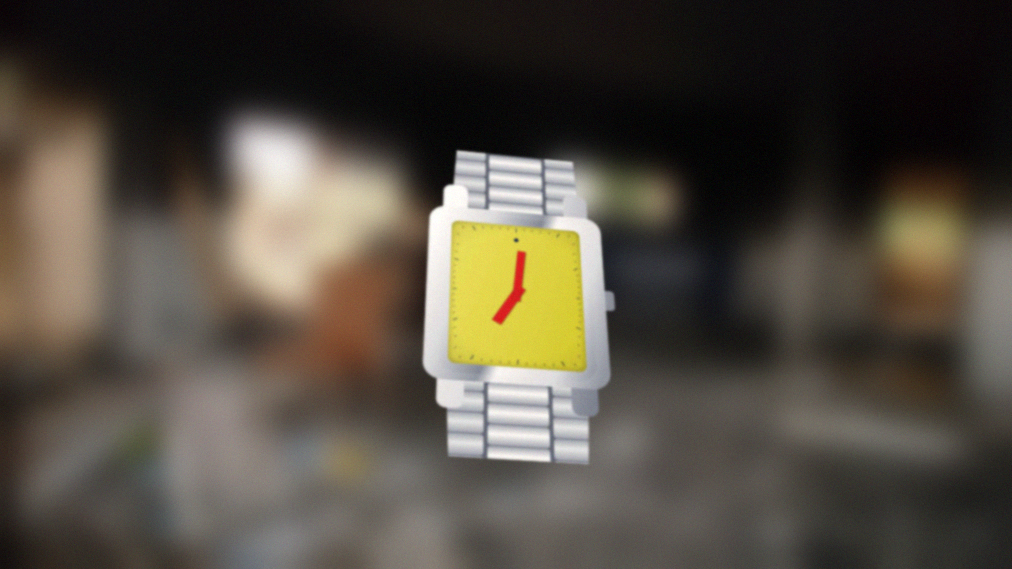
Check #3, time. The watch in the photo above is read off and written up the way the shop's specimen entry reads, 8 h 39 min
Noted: 7 h 01 min
